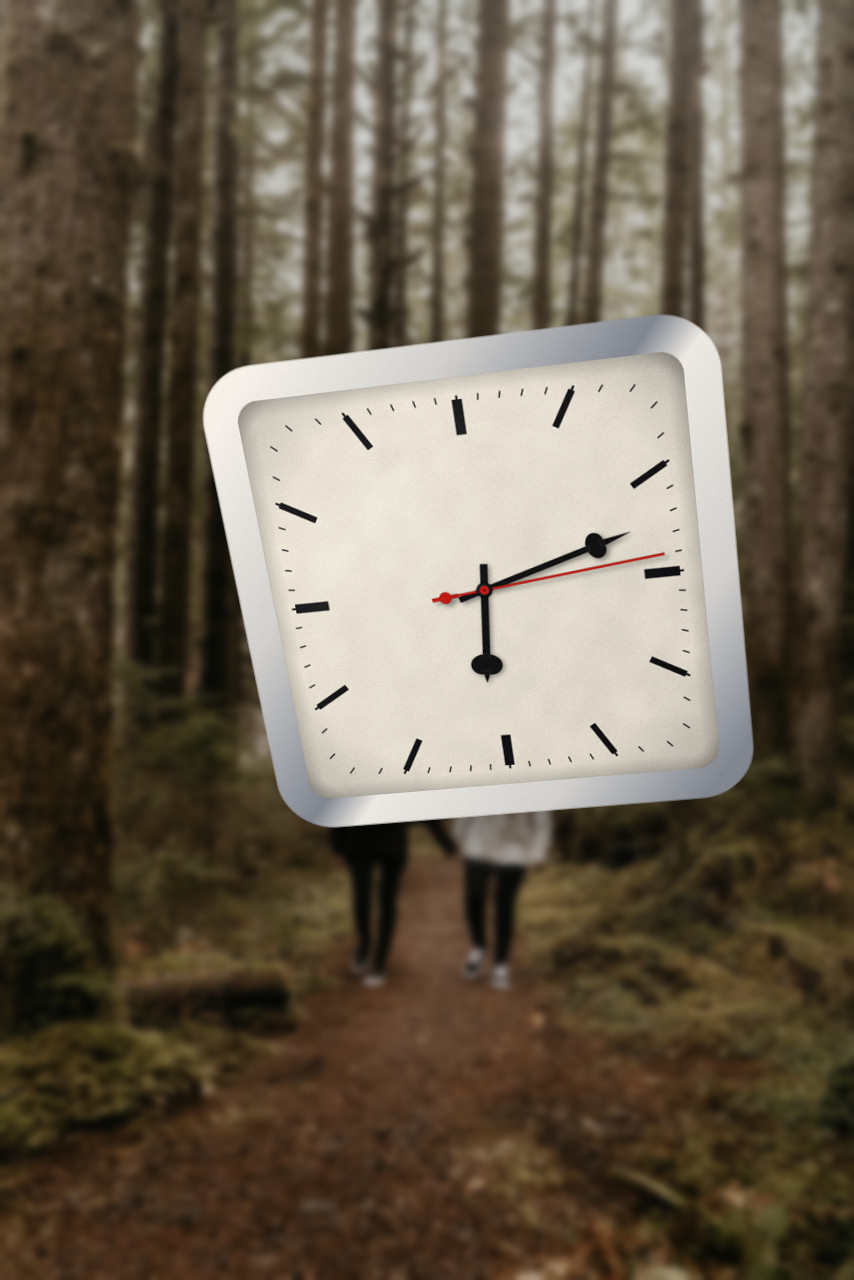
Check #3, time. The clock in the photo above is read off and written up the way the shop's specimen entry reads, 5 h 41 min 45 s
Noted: 6 h 12 min 14 s
